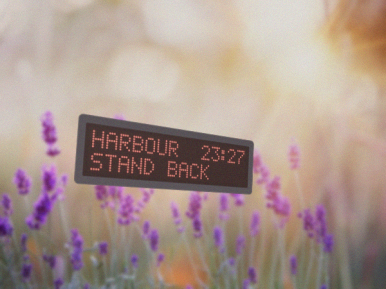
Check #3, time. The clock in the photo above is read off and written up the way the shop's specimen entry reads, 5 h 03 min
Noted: 23 h 27 min
